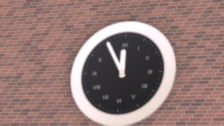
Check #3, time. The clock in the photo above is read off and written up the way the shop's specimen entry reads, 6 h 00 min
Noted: 11 h 55 min
